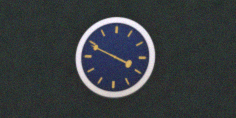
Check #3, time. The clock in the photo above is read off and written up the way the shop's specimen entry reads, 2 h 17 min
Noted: 3 h 49 min
